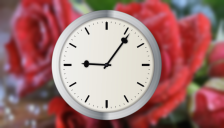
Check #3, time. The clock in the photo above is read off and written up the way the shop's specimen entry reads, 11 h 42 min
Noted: 9 h 06 min
